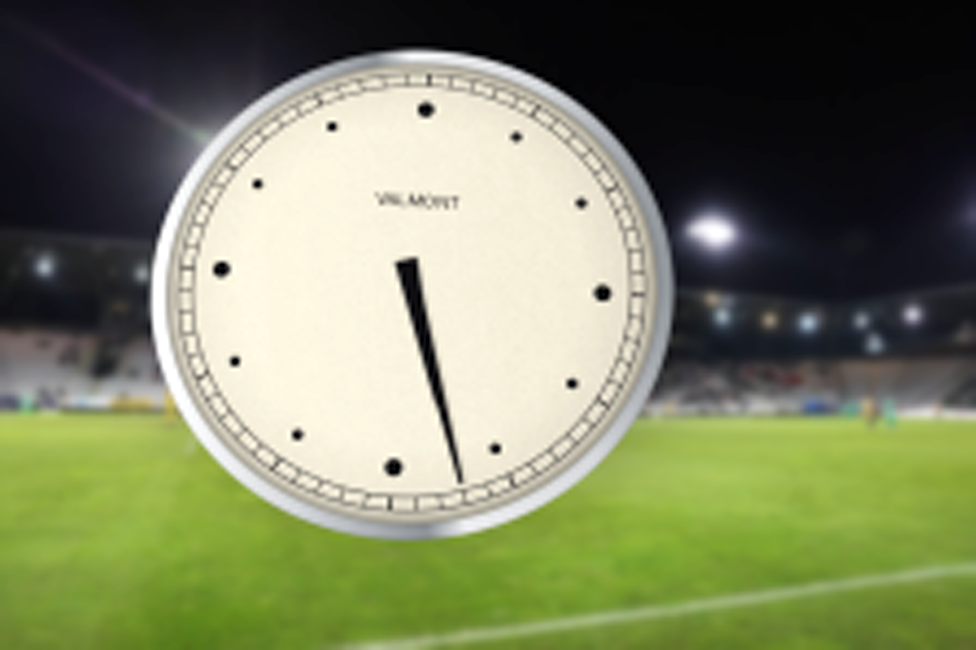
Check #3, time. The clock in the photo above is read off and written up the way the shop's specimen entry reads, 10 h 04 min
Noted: 5 h 27 min
